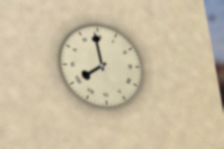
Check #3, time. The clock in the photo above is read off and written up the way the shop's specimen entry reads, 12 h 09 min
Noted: 7 h 59 min
